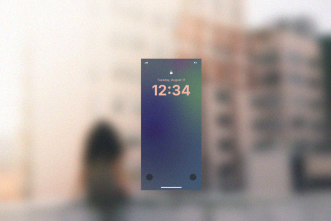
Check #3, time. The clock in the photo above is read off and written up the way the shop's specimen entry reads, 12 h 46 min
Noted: 12 h 34 min
